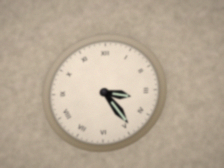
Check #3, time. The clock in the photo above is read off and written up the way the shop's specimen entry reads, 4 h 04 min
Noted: 3 h 24 min
